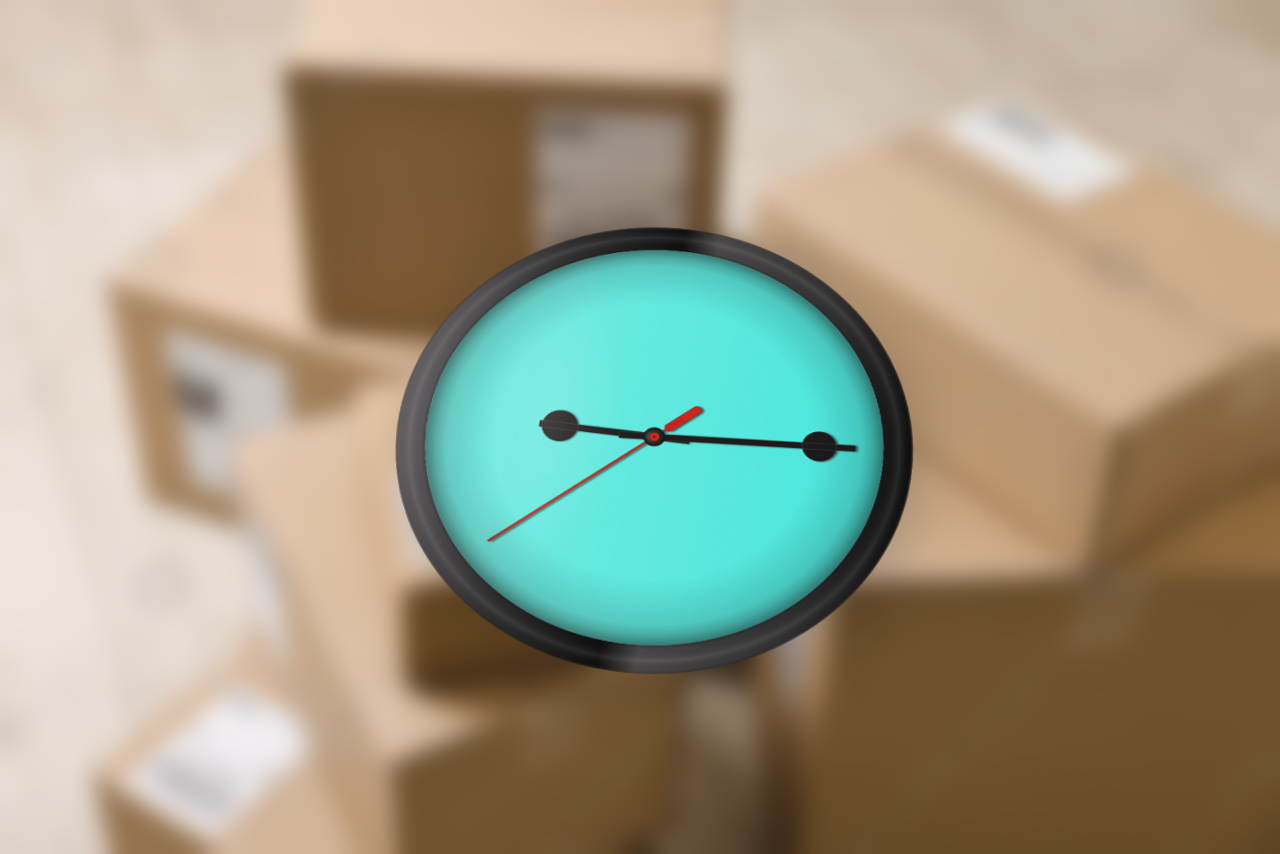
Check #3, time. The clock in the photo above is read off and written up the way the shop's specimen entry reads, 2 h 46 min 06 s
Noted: 9 h 15 min 39 s
